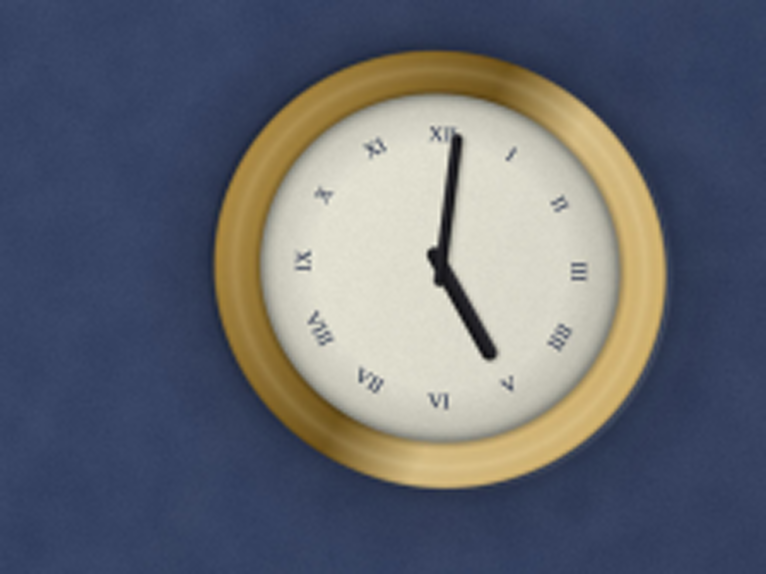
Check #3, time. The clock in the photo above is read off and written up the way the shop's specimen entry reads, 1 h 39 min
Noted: 5 h 01 min
